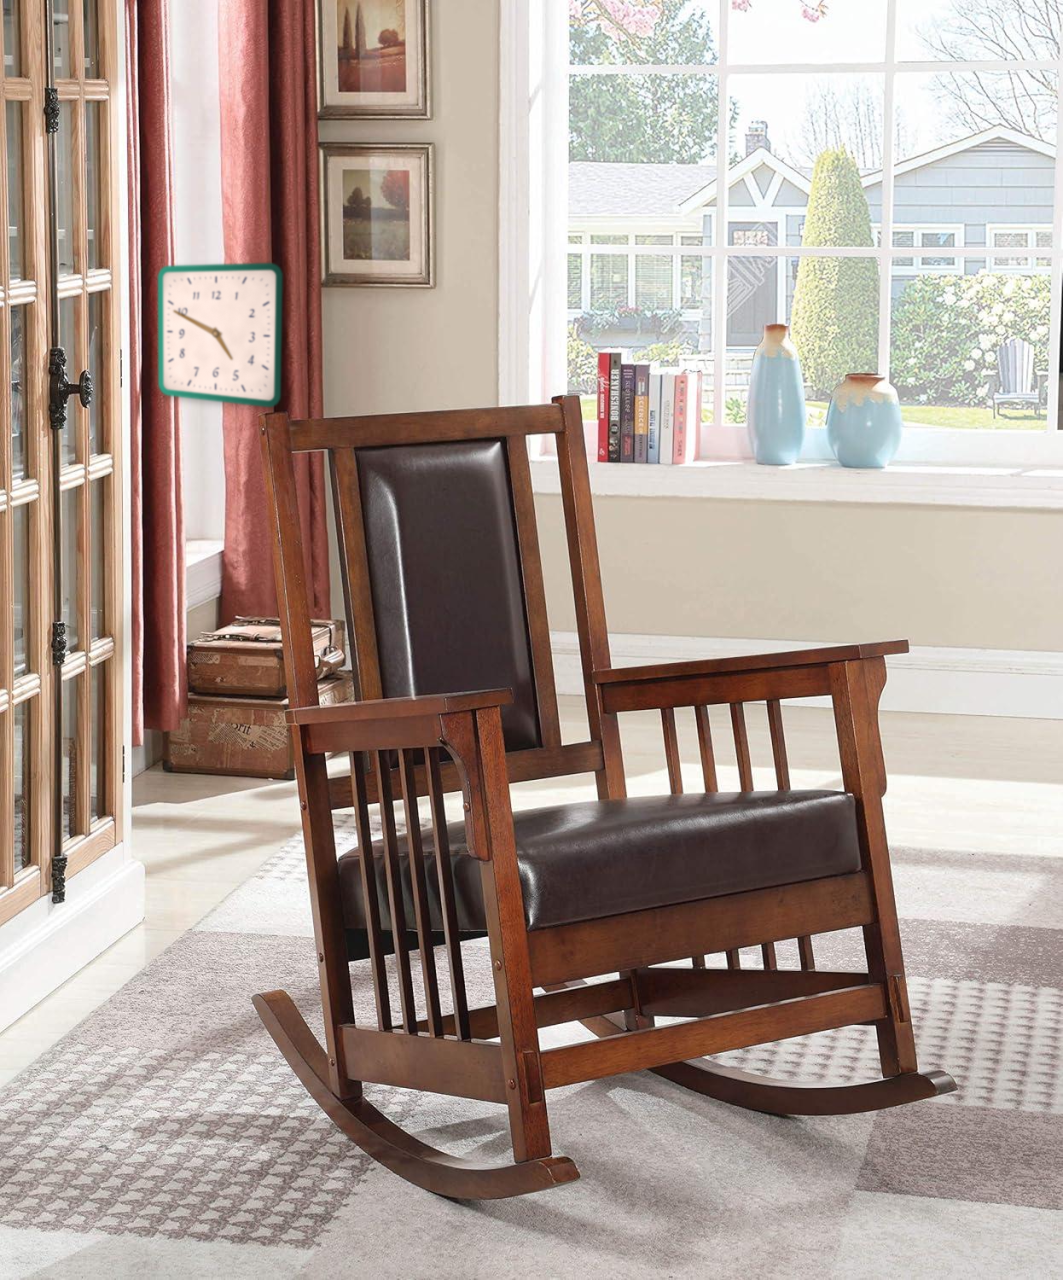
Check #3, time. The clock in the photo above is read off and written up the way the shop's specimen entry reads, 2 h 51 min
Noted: 4 h 49 min
